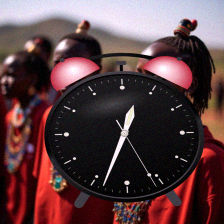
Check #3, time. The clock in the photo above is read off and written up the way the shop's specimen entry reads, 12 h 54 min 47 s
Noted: 12 h 33 min 26 s
